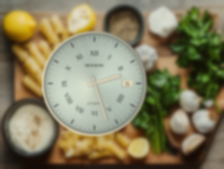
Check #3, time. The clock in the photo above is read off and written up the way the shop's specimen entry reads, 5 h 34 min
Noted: 2 h 27 min
